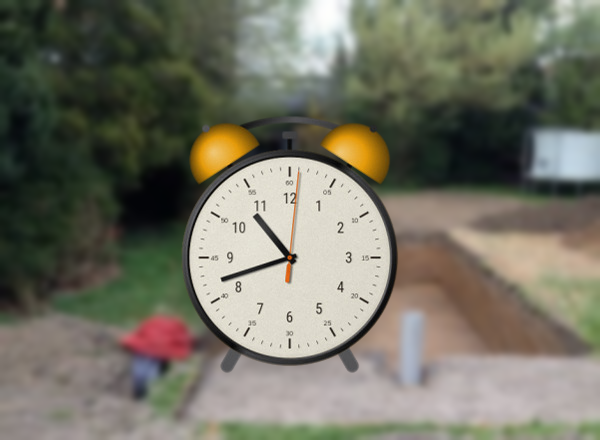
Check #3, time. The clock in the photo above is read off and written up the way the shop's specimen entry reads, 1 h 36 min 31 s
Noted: 10 h 42 min 01 s
